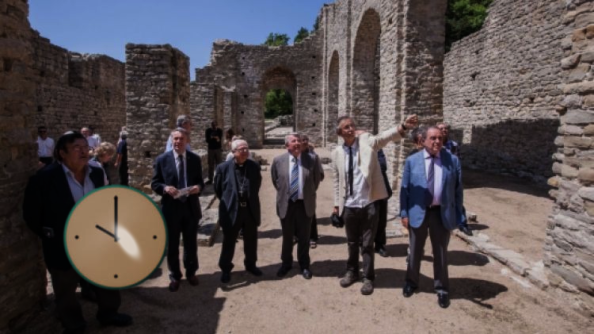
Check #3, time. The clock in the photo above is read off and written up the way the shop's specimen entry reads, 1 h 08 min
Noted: 10 h 00 min
